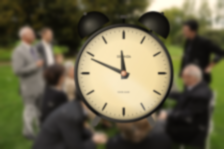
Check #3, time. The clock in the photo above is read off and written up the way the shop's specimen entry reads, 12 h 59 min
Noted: 11 h 49 min
